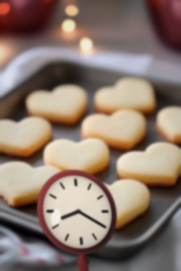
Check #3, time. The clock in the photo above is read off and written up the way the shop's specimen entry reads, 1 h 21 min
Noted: 8 h 20 min
